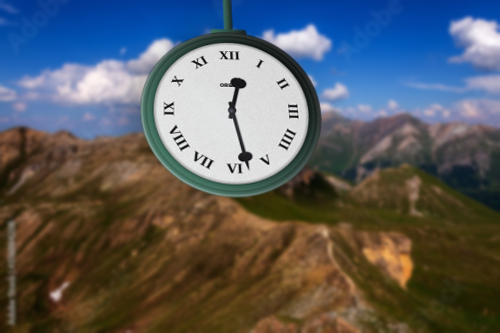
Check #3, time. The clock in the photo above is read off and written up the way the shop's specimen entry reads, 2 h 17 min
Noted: 12 h 28 min
